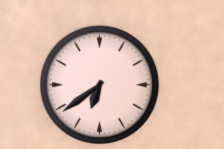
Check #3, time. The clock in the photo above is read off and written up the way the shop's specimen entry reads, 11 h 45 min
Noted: 6 h 39 min
